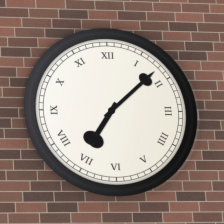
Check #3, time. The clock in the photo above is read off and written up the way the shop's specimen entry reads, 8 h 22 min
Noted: 7 h 08 min
